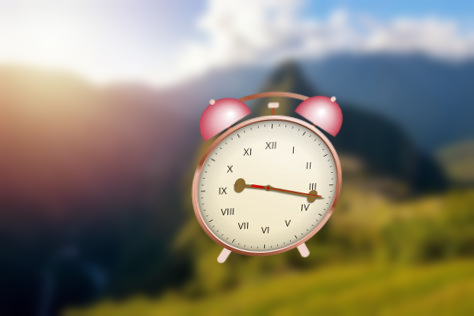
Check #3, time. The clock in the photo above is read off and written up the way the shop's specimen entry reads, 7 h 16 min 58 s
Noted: 9 h 17 min 17 s
